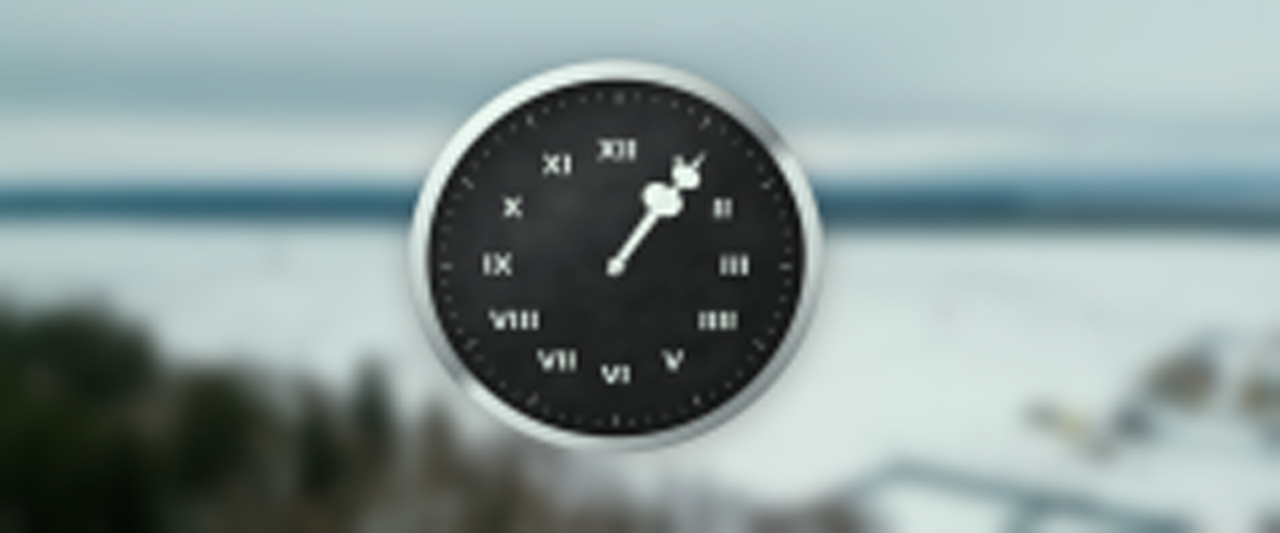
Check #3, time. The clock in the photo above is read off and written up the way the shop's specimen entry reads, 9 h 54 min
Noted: 1 h 06 min
